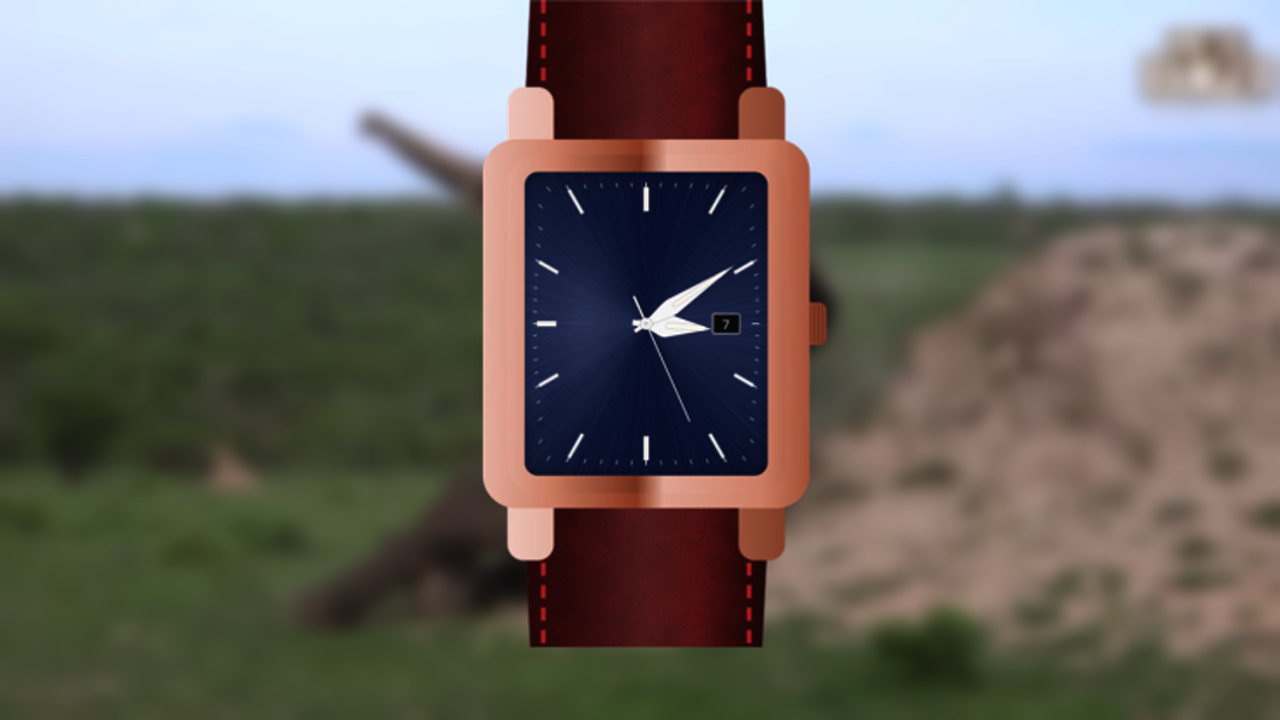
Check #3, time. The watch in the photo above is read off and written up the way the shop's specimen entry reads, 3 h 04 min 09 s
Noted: 3 h 09 min 26 s
